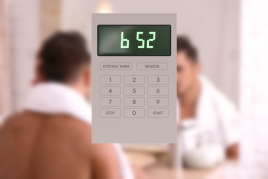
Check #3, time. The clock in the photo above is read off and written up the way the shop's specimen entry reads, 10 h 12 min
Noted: 6 h 52 min
